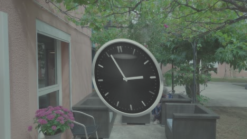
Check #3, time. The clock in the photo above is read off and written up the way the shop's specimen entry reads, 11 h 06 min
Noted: 2 h 56 min
